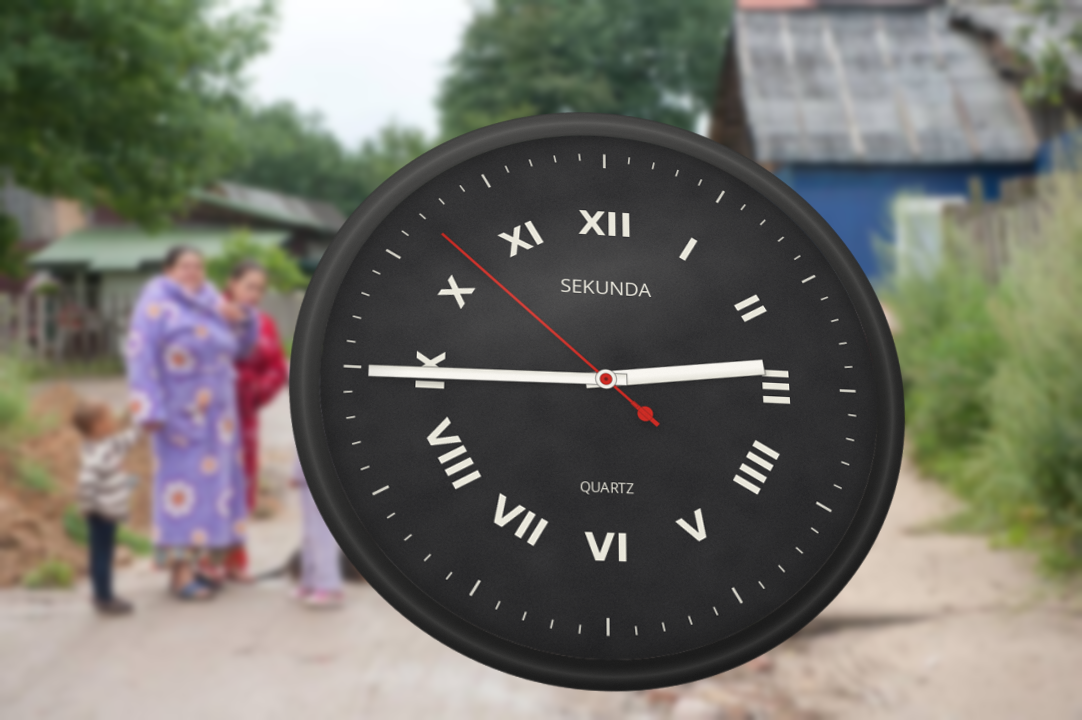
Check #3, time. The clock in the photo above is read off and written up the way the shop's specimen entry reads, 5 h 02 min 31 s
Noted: 2 h 44 min 52 s
